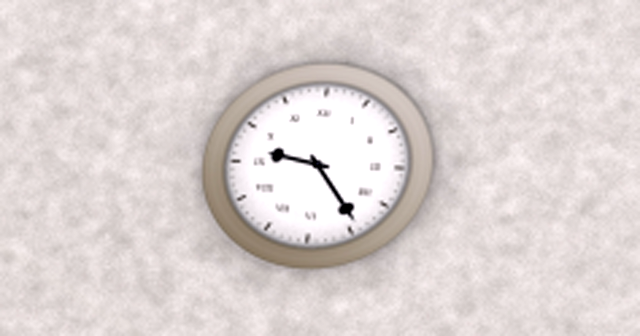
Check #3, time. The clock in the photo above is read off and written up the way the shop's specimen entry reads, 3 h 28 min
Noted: 9 h 24 min
